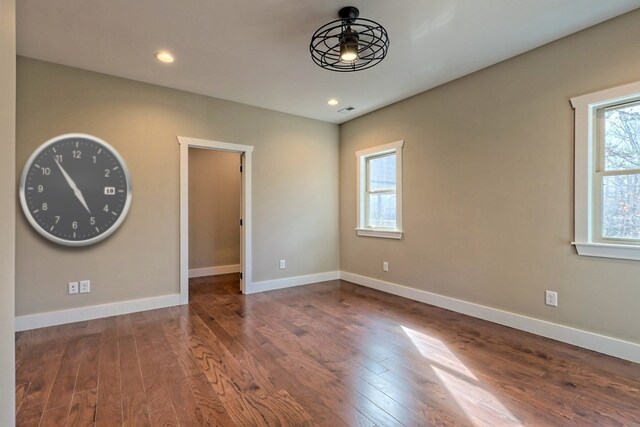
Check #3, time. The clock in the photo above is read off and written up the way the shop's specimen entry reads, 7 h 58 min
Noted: 4 h 54 min
